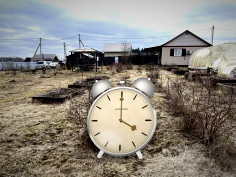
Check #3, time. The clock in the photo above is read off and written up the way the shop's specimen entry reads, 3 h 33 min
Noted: 4 h 00 min
